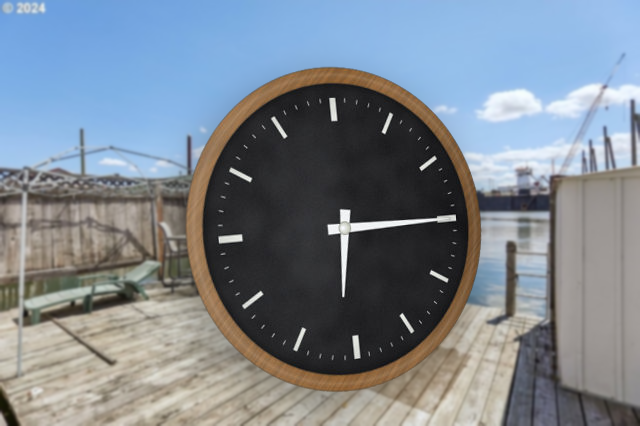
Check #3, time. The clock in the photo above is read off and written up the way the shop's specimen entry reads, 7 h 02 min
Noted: 6 h 15 min
